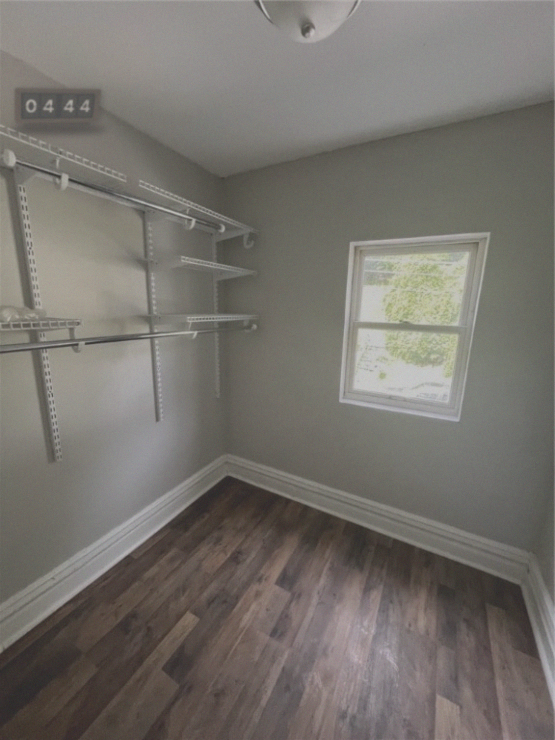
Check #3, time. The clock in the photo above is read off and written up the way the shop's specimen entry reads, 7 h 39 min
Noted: 4 h 44 min
